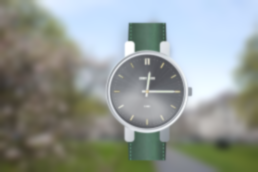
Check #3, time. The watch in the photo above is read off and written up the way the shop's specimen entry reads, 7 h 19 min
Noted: 12 h 15 min
